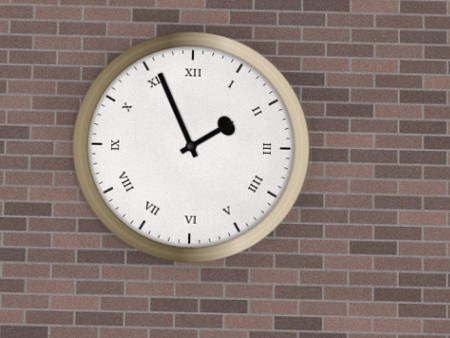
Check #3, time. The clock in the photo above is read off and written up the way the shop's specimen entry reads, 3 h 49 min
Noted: 1 h 56 min
